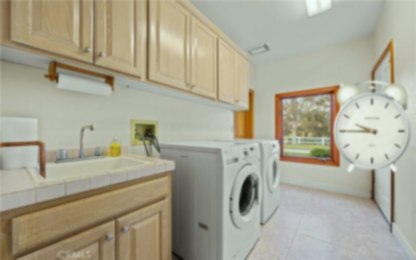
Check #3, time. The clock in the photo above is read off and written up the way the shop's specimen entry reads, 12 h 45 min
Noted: 9 h 45 min
